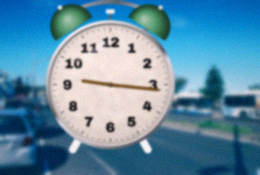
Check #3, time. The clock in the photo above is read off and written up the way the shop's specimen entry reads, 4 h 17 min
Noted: 9 h 16 min
